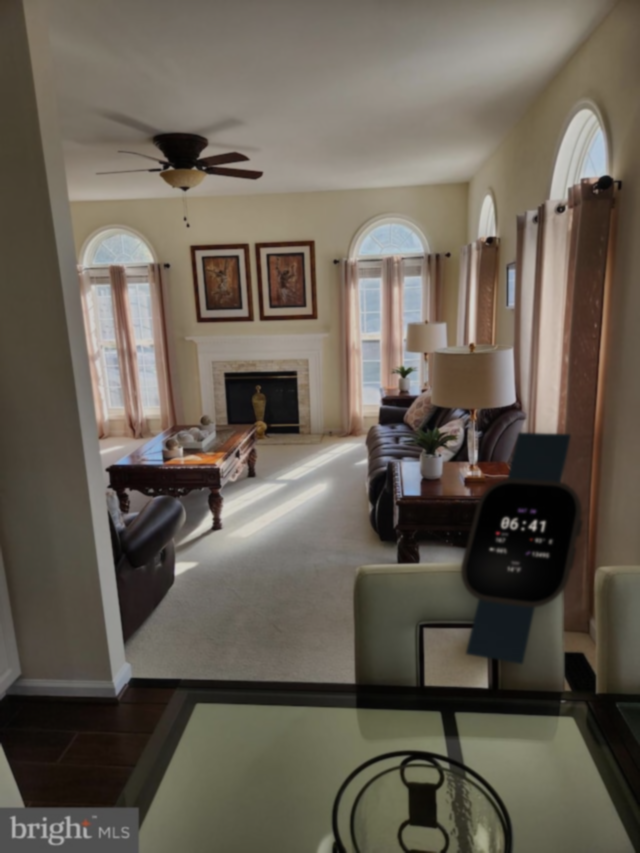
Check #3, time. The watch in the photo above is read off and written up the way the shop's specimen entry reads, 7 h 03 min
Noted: 6 h 41 min
